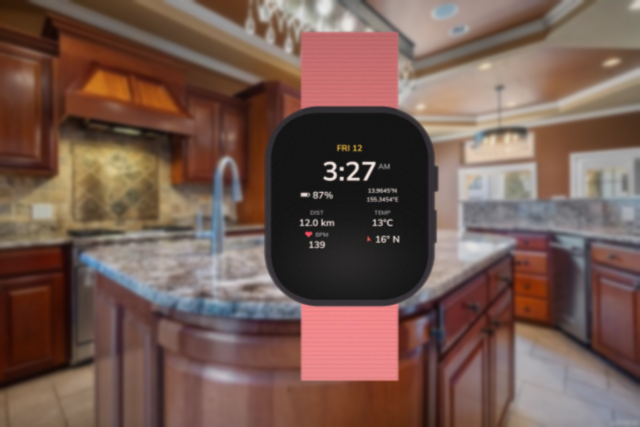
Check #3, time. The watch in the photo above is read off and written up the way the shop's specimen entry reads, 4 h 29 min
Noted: 3 h 27 min
